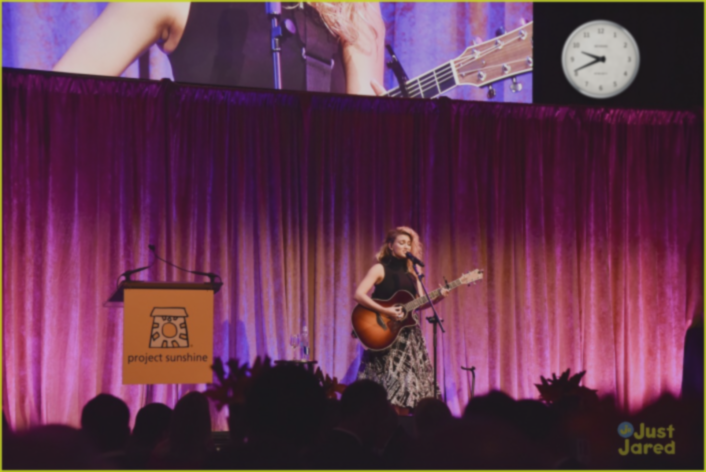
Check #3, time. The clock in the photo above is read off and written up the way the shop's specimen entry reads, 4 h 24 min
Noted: 9 h 41 min
